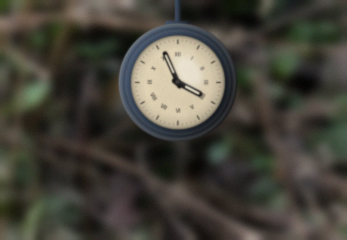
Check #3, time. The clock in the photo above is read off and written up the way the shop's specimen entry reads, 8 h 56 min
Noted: 3 h 56 min
